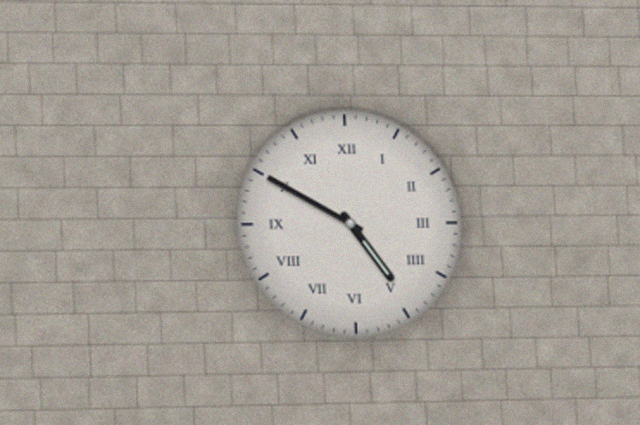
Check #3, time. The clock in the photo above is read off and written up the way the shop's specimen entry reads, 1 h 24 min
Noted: 4 h 50 min
